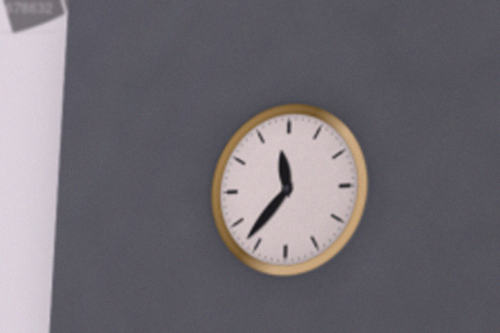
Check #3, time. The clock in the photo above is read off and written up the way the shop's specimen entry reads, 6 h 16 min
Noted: 11 h 37 min
